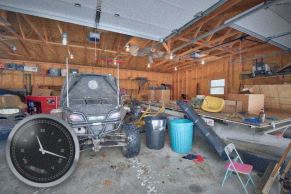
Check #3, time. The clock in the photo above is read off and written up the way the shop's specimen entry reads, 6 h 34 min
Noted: 11 h 18 min
